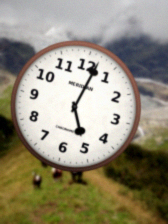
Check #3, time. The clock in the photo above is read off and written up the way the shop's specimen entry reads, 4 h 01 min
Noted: 5 h 02 min
